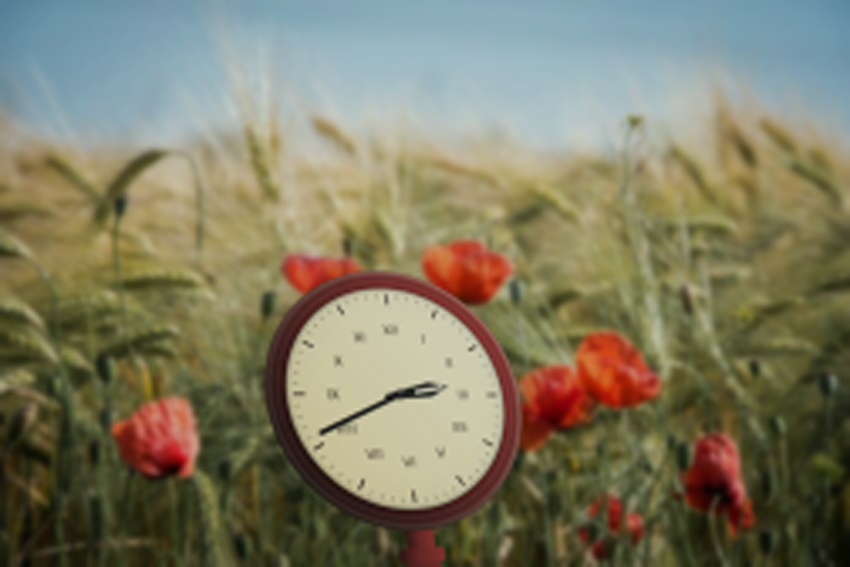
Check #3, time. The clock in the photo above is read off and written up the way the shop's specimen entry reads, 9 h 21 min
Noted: 2 h 41 min
